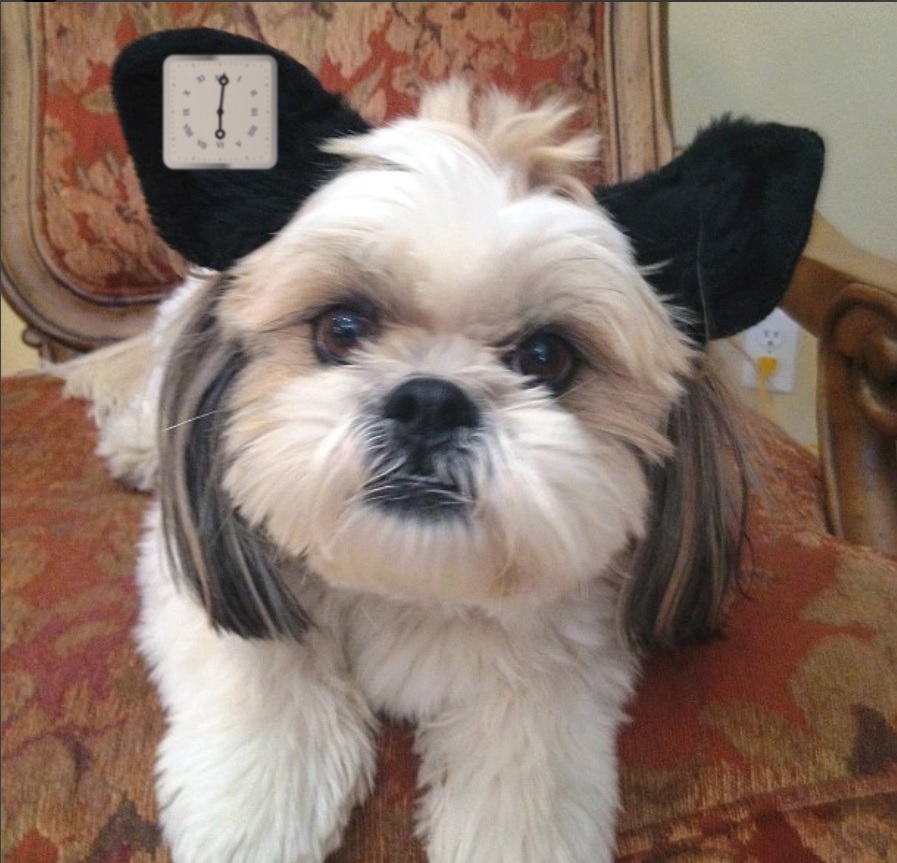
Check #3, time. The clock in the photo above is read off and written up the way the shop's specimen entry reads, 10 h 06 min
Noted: 6 h 01 min
